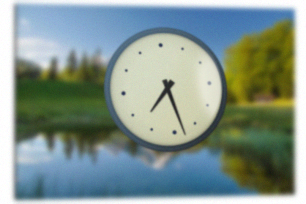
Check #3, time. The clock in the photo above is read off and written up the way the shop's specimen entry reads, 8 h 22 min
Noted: 7 h 28 min
